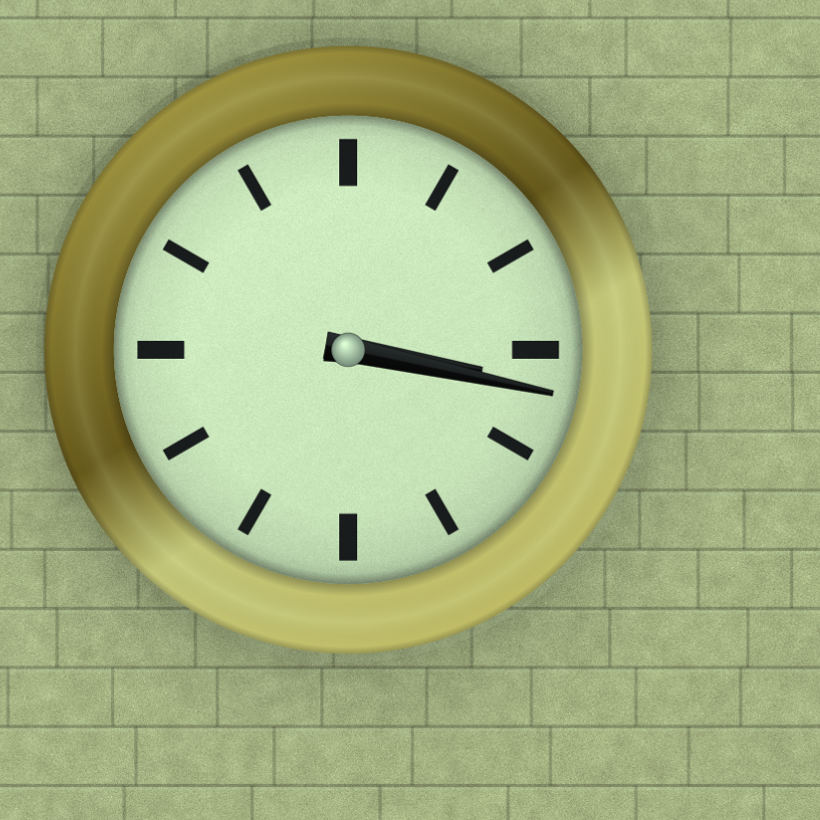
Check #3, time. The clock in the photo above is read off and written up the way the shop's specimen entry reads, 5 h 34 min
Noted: 3 h 17 min
